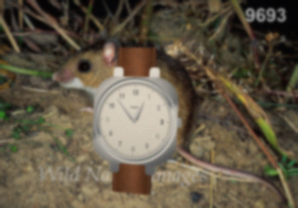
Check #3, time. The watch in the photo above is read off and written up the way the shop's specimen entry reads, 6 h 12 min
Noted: 12 h 53 min
